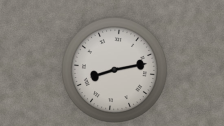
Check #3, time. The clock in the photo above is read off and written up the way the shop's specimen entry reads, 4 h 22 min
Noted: 8 h 12 min
